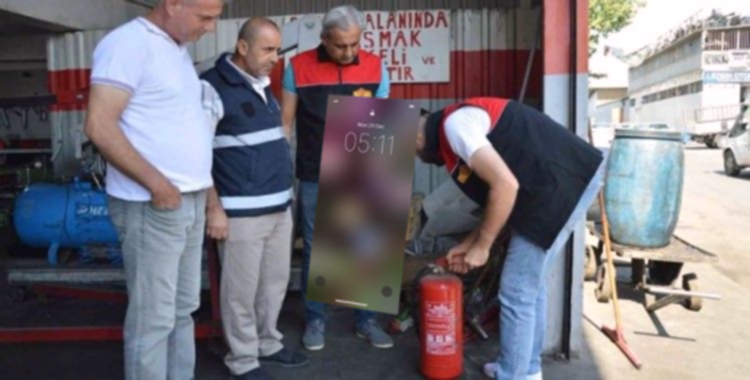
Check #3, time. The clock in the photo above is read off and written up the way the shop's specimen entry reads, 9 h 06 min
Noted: 5 h 11 min
